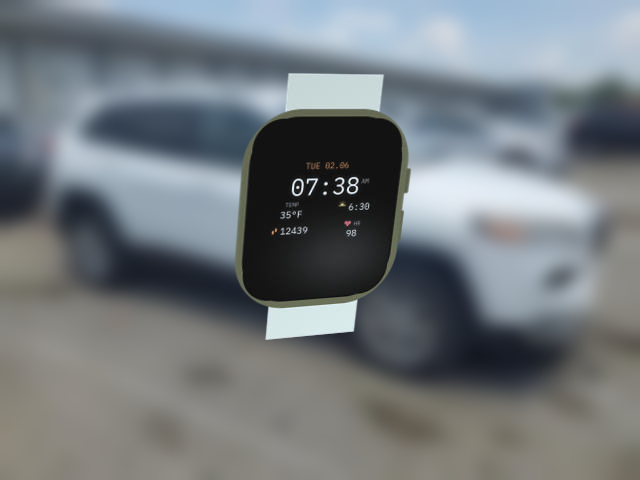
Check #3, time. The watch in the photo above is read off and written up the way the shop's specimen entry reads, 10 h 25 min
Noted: 7 h 38 min
